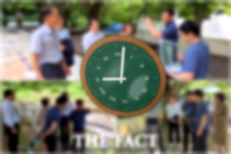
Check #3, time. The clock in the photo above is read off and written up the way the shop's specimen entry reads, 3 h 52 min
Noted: 9 h 02 min
